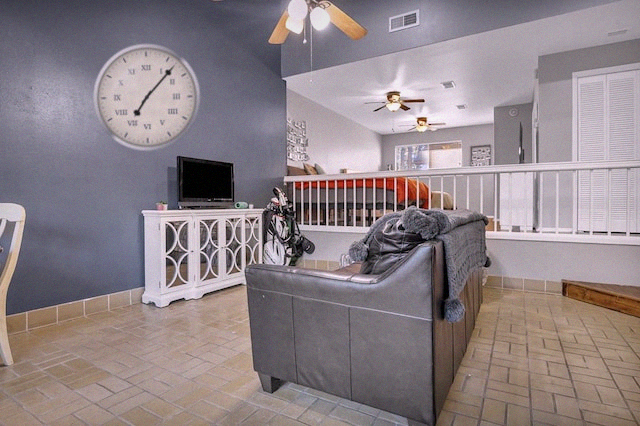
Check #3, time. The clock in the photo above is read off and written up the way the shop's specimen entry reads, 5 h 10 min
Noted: 7 h 07 min
